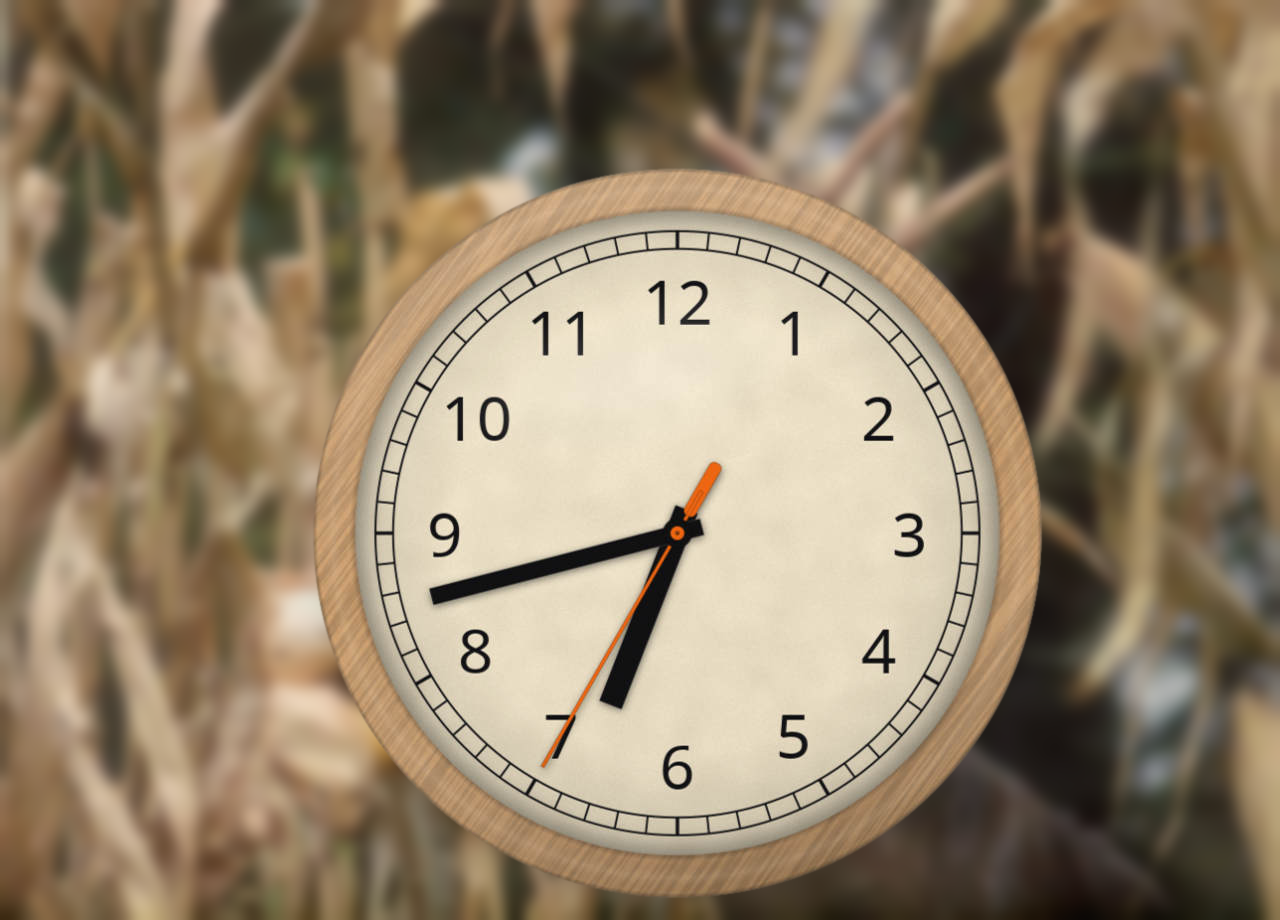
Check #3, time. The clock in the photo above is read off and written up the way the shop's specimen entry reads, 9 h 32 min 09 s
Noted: 6 h 42 min 35 s
